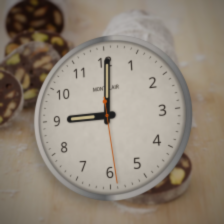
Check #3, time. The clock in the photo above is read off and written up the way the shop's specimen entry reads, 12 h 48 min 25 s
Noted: 9 h 00 min 29 s
